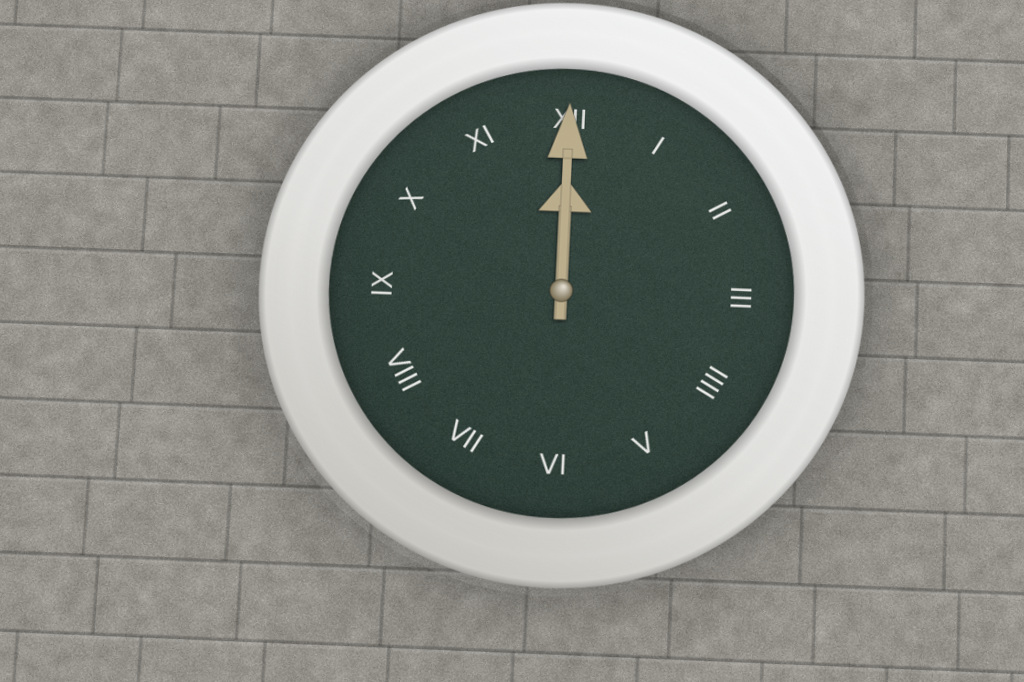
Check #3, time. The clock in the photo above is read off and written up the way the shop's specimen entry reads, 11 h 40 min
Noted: 12 h 00 min
